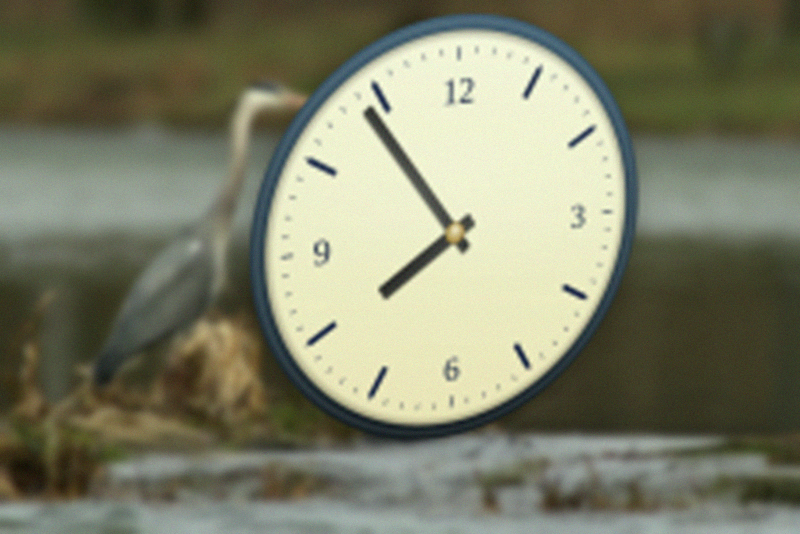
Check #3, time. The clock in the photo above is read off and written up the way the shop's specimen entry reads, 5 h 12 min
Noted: 7 h 54 min
